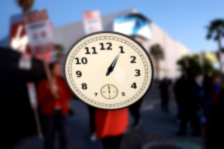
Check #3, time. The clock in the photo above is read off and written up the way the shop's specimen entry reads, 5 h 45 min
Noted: 1 h 05 min
